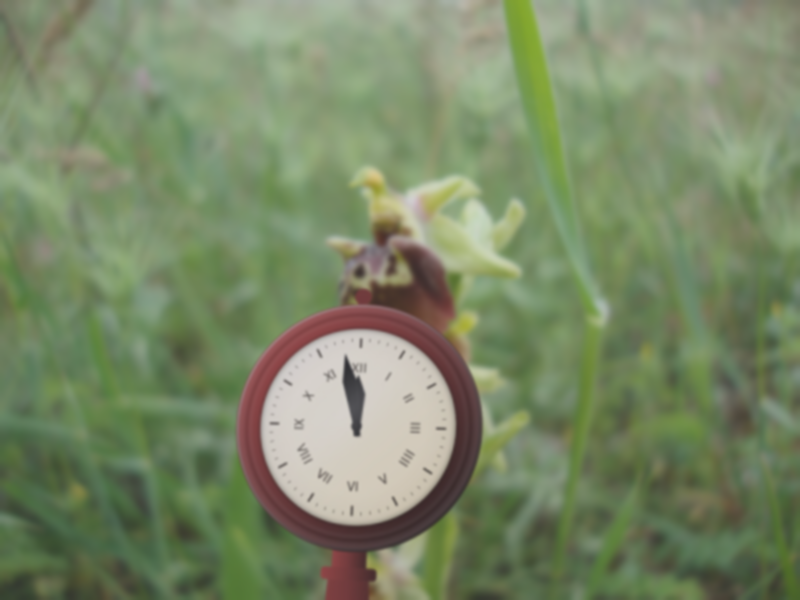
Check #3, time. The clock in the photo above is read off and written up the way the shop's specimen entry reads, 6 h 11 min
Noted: 11 h 58 min
